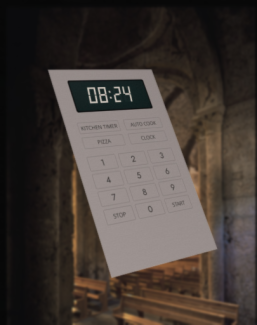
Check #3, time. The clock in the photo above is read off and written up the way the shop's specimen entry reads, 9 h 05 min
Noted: 8 h 24 min
